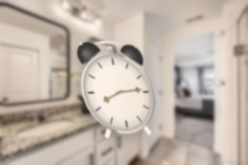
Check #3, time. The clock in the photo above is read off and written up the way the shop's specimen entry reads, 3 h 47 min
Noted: 8 h 14 min
